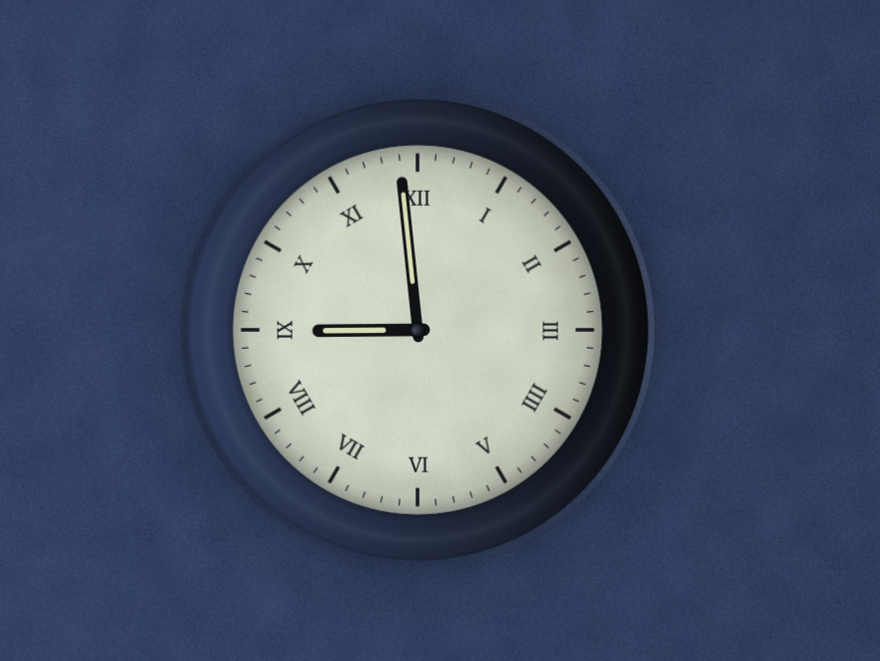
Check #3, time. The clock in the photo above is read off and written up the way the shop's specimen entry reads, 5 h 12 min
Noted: 8 h 59 min
